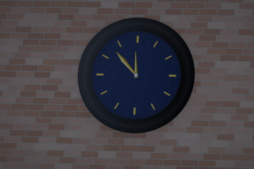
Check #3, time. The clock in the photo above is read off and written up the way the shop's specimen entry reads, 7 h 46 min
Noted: 11 h 53 min
